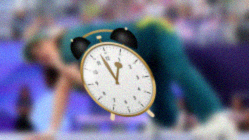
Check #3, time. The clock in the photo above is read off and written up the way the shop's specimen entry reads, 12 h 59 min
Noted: 12 h 58 min
